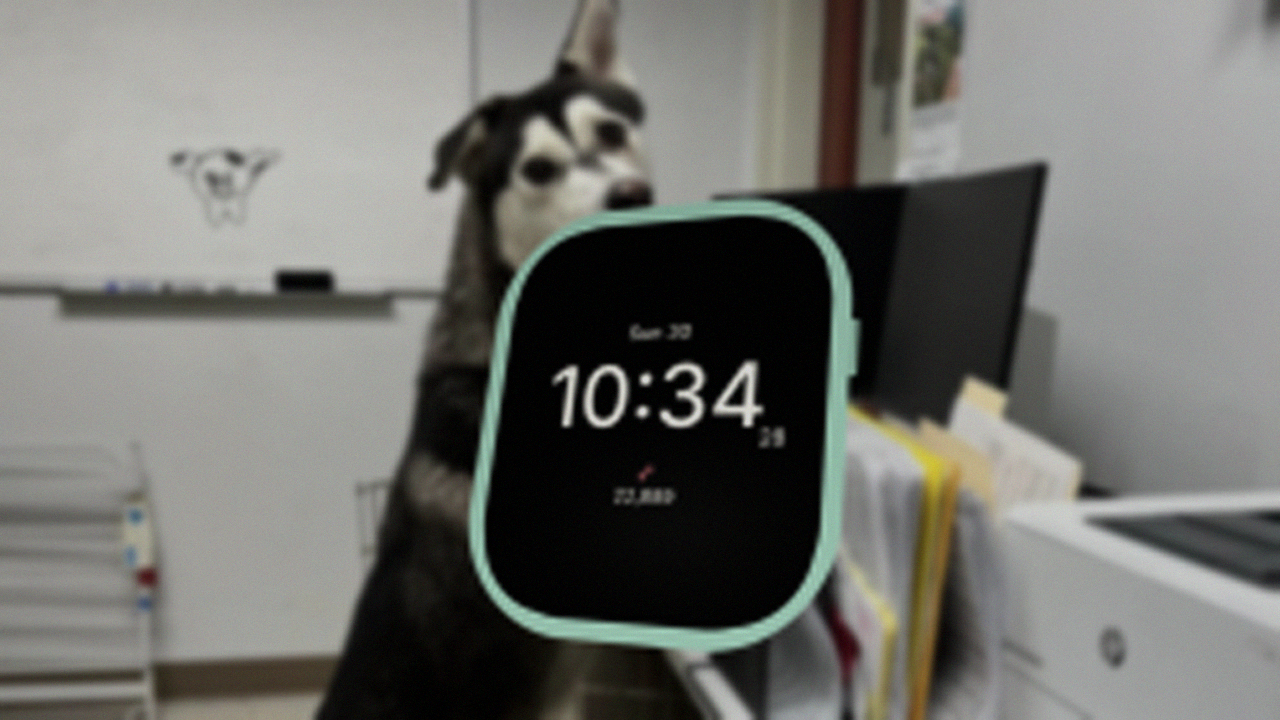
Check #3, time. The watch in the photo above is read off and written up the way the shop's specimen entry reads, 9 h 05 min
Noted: 10 h 34 min
